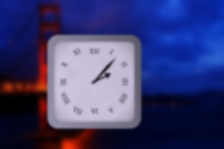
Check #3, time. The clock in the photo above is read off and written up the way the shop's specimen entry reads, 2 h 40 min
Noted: 2 h 07 min
